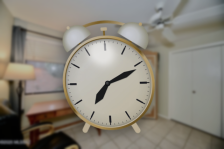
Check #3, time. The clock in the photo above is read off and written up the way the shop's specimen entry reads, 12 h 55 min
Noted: 7 h 11 min
